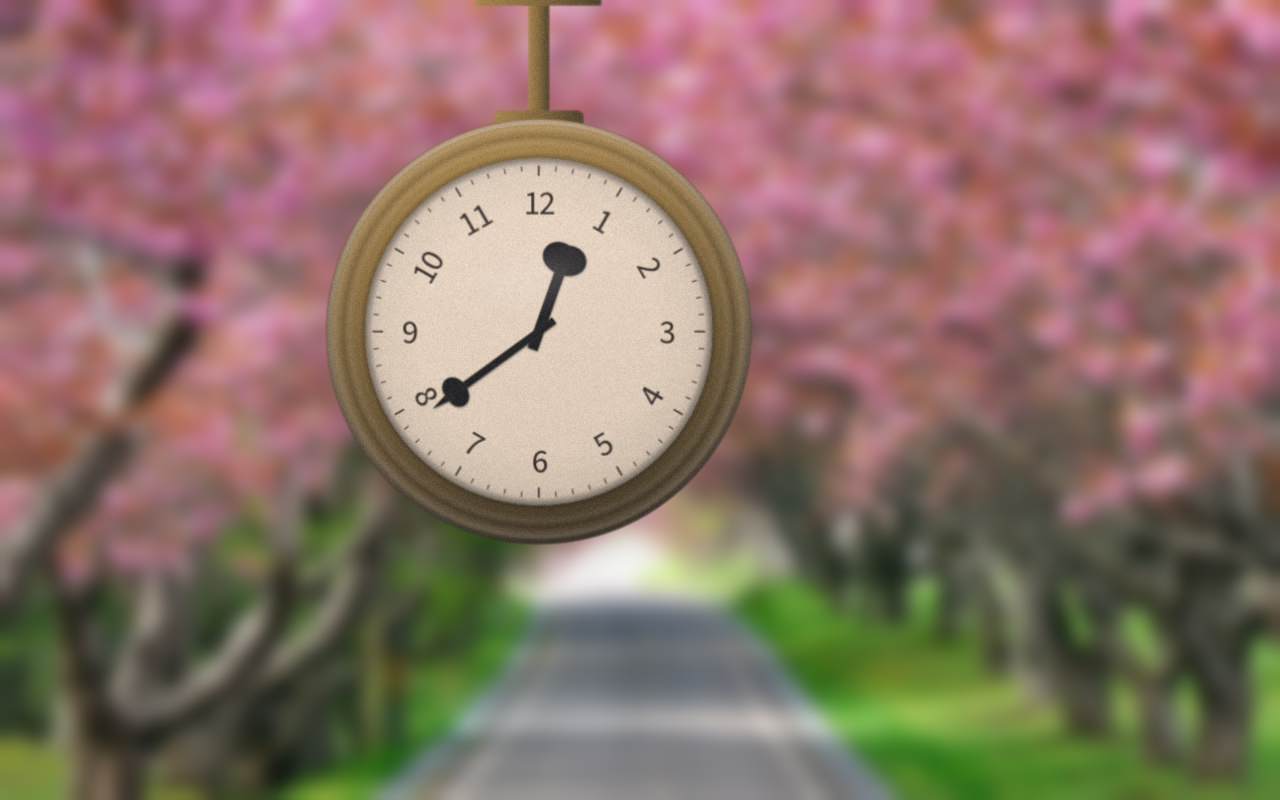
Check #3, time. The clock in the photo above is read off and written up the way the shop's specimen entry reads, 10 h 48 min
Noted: 12 h 39 min
